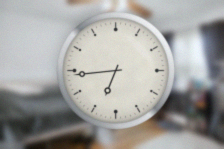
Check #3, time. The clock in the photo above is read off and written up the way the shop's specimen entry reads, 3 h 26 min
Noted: 6 h 44 min
